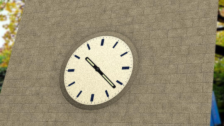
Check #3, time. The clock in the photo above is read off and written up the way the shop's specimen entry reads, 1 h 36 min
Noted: 10 h 22 min
